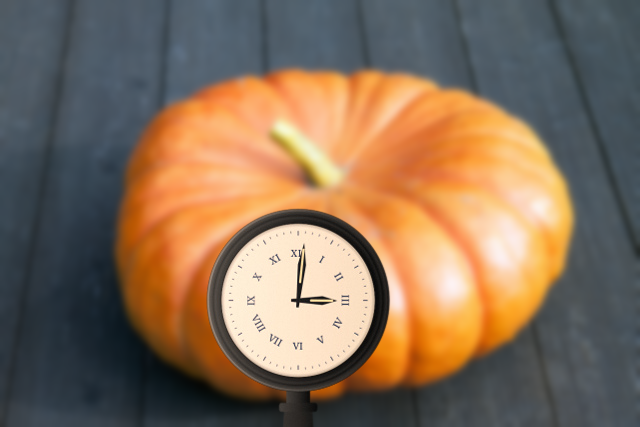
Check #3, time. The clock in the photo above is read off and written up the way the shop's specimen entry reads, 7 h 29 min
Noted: 3 h 01 min
